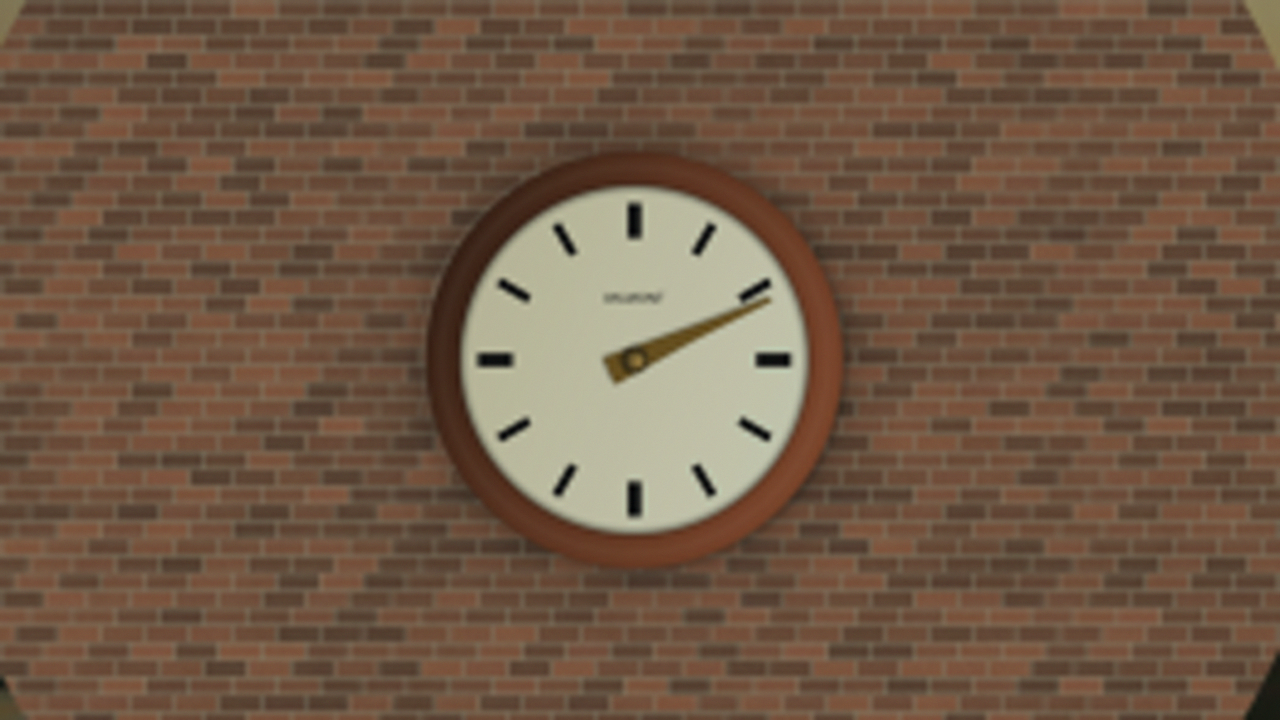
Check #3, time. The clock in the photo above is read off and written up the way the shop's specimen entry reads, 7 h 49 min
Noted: 2 h 11 min
